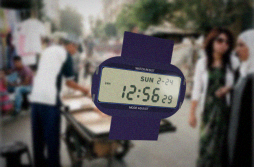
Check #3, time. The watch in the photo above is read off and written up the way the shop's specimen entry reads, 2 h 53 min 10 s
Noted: 12 h 56 min 29 s
